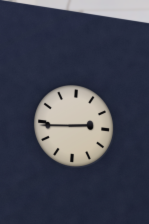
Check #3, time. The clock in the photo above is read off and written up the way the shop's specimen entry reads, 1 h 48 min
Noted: 2 h 44 min
